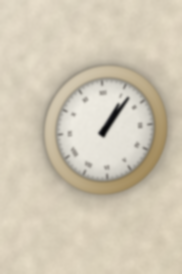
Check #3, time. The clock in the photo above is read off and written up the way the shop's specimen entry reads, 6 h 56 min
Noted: 1 h 07 min
